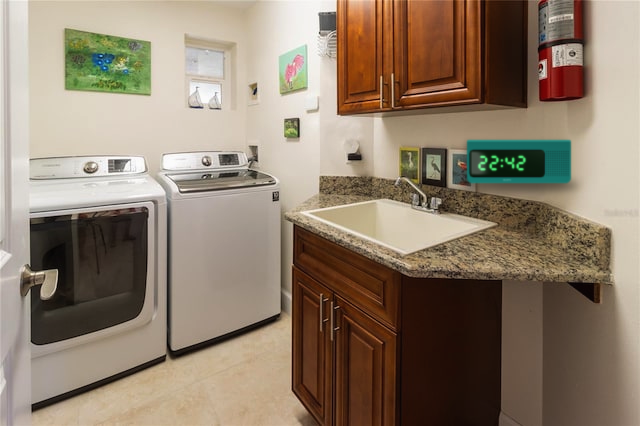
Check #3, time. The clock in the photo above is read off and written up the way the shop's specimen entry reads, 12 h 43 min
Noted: 22 h 42 min
